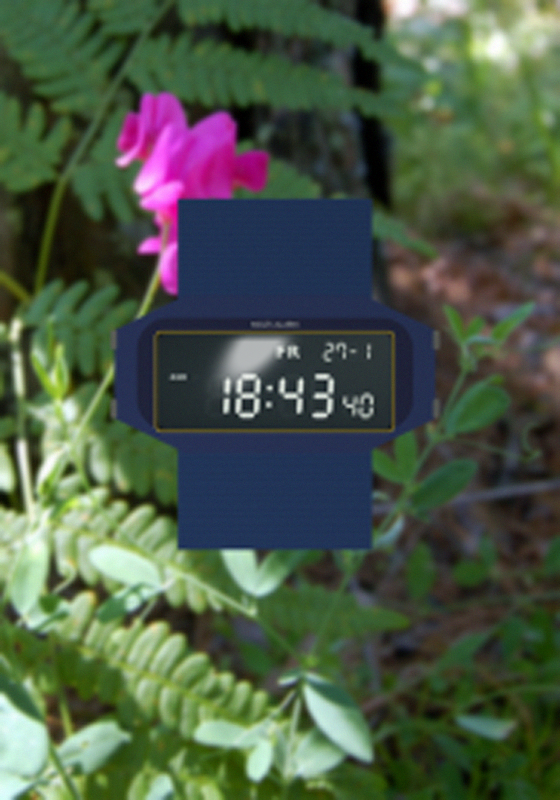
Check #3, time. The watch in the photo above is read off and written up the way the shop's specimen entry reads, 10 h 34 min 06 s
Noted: 18 h 43 min 40 s
